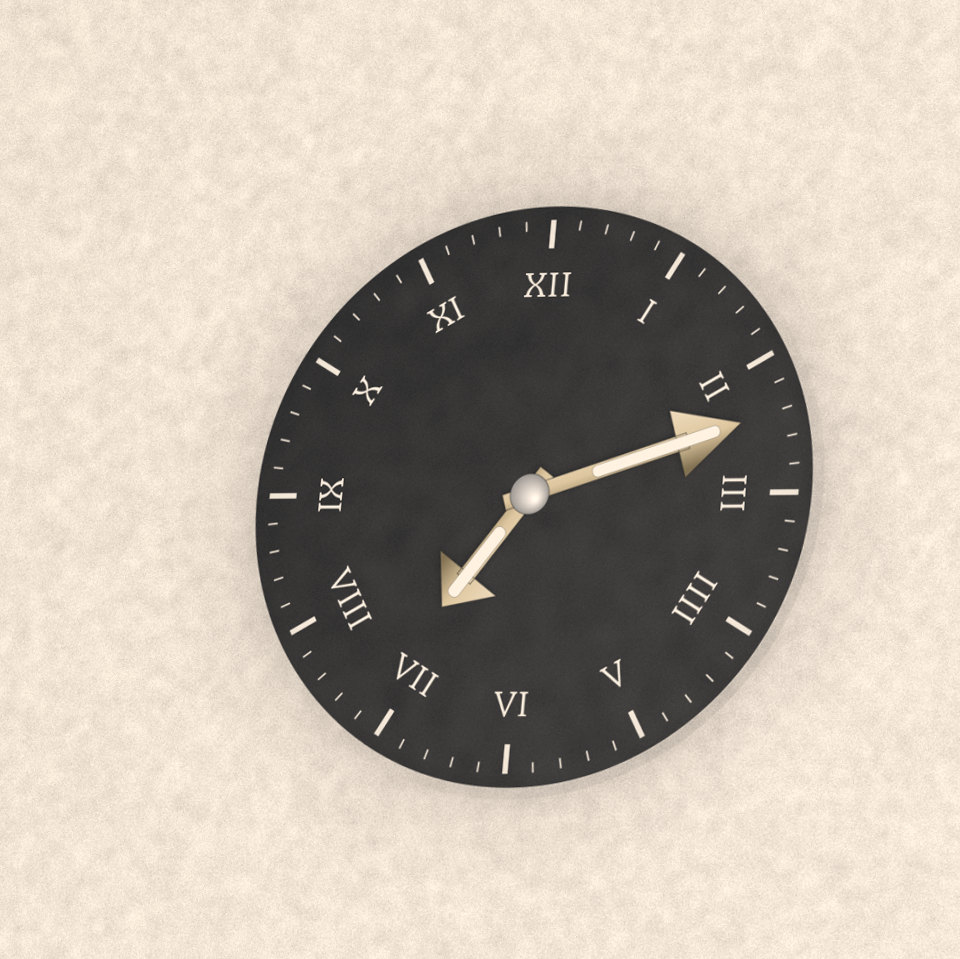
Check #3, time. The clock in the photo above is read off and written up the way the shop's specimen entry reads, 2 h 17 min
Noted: 7 h 12 min
